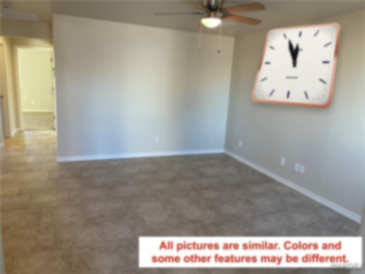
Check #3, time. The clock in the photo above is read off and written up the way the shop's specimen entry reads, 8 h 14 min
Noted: 11 h 56 min
